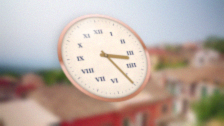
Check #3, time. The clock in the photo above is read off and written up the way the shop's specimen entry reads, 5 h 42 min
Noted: 3 h 25 min
